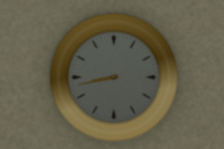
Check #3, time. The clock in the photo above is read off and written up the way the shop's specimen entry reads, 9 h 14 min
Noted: 8 h 43 min
